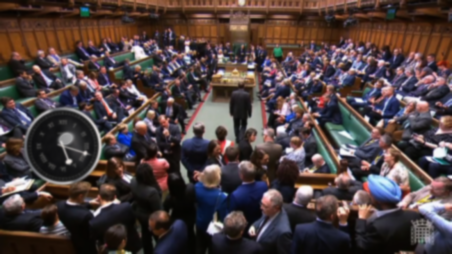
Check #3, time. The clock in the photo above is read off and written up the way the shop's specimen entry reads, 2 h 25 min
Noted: 5 h 18 min
